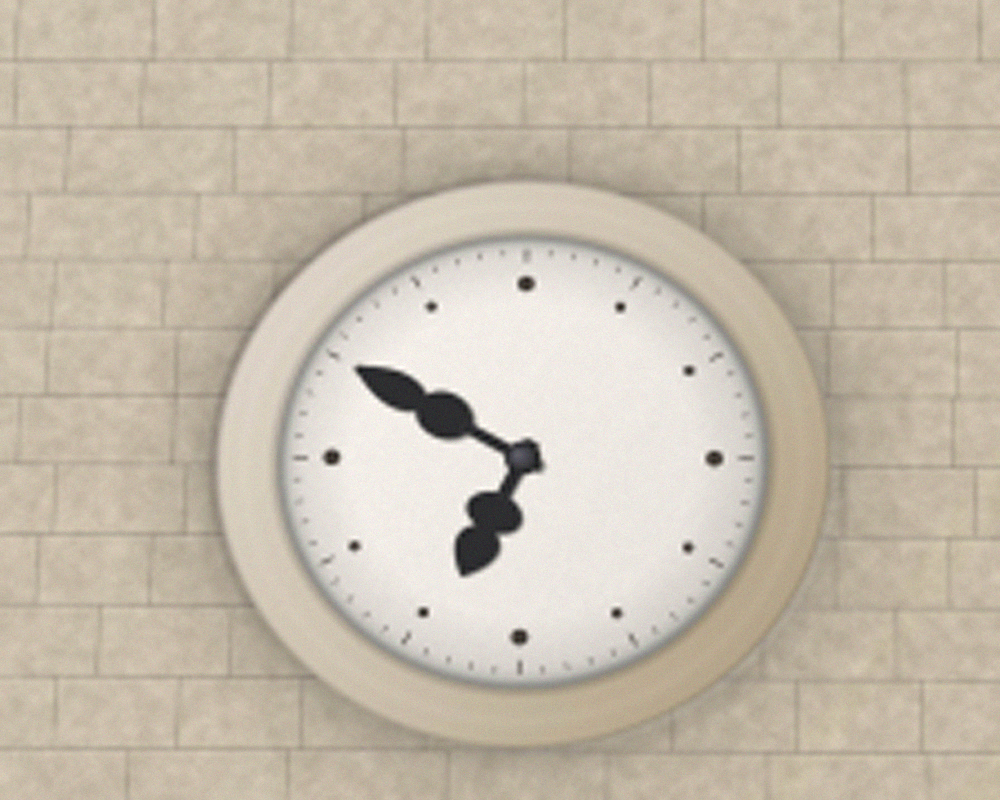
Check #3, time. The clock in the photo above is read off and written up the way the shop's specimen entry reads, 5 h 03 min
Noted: 6 h 50 min
